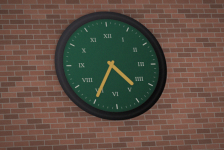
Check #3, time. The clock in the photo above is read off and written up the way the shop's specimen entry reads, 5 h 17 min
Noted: 4 h 35 min
